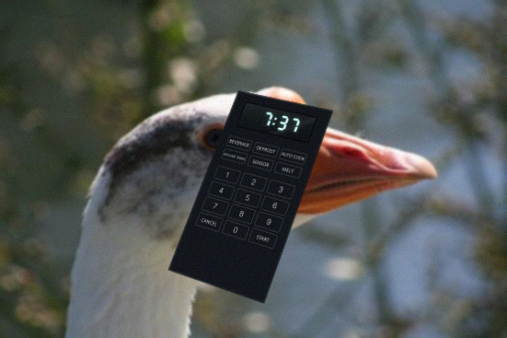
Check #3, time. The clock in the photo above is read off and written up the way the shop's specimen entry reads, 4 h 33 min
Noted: 7 h 37 min
